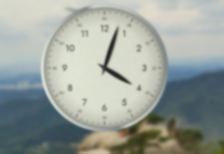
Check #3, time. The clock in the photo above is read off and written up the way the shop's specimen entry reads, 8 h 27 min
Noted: 4 h 03 min
